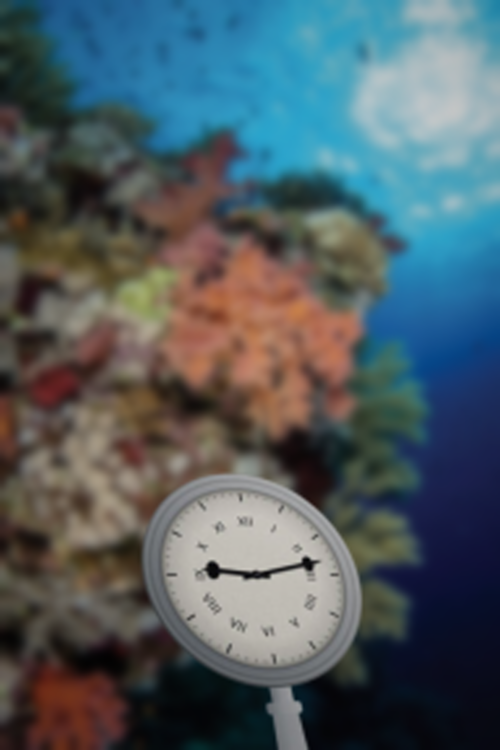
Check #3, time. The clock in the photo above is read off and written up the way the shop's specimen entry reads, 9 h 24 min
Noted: 9 h 13 min
